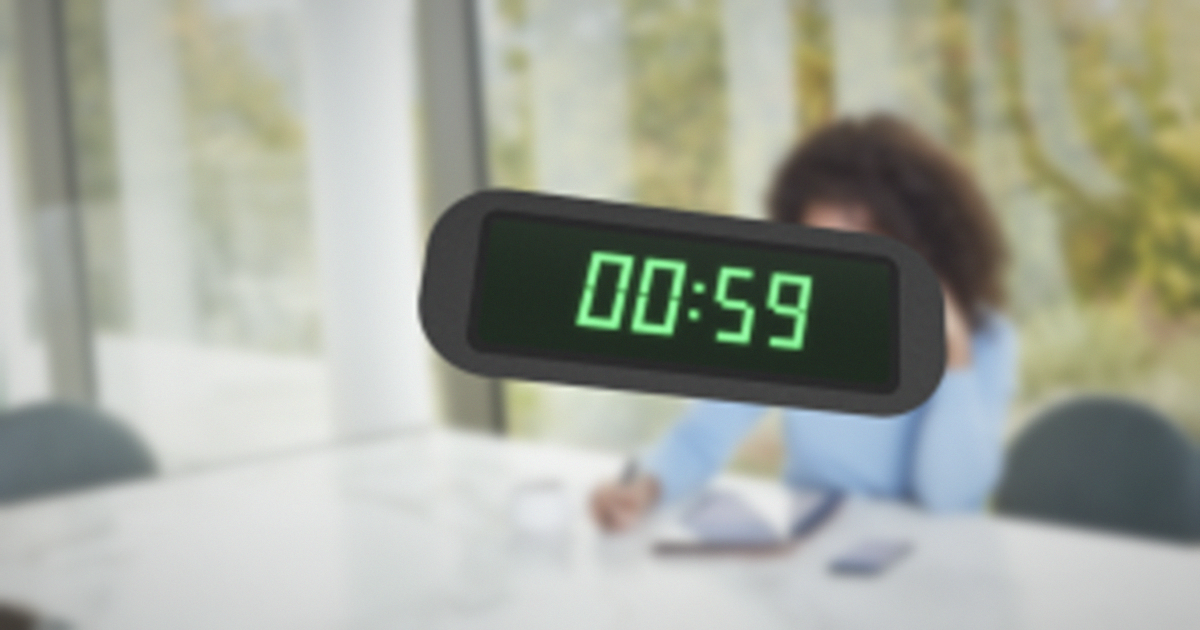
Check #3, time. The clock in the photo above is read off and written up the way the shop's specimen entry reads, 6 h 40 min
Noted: 0 h 59 min
